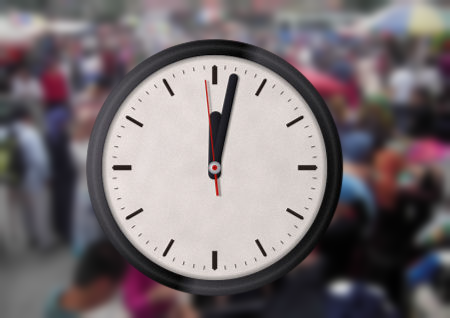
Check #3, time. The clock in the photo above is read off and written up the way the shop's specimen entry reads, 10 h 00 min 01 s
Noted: 12 h 01 min 59 s
